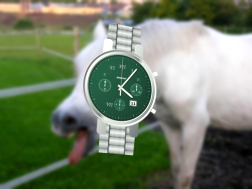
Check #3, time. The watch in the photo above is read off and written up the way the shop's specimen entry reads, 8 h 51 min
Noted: 4 h 06 min
